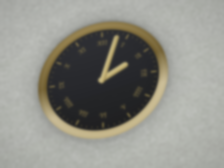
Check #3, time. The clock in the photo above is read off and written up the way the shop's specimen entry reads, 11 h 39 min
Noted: 2 h 03 min
